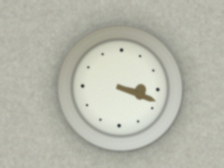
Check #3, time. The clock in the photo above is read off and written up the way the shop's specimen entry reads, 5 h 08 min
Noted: 3 h 18 min
